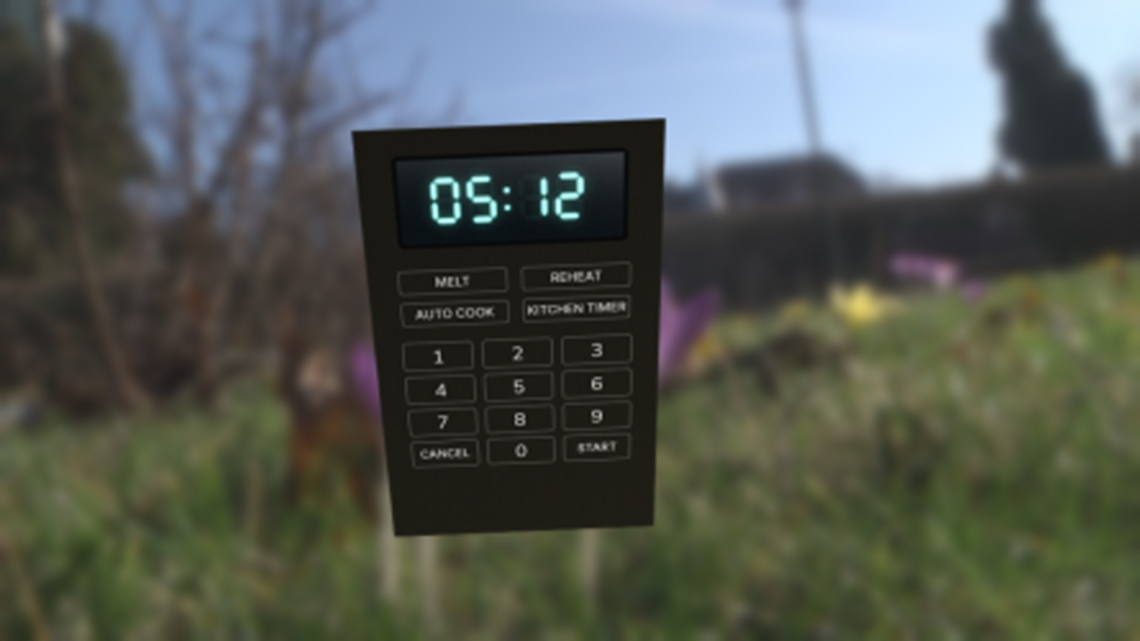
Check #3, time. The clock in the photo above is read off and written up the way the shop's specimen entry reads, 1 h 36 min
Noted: 5 h 12 min
